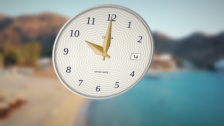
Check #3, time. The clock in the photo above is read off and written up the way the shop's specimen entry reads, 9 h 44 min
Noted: 10 h 00 min
